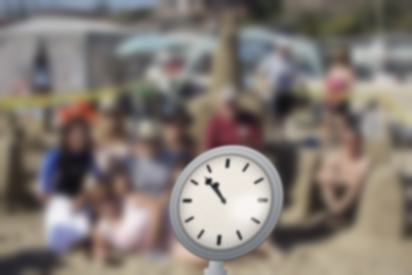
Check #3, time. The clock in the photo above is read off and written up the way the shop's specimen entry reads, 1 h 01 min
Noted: 10 h 53 min
